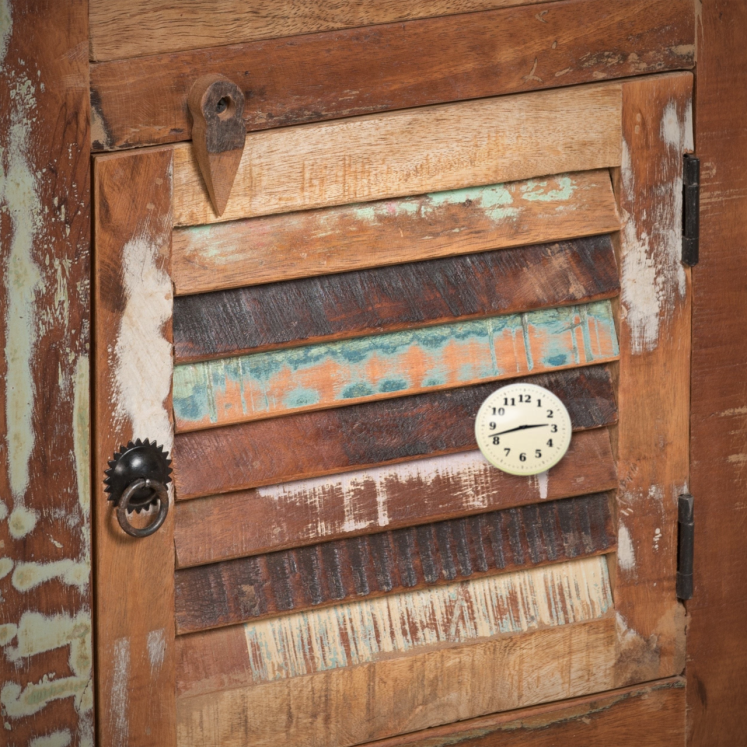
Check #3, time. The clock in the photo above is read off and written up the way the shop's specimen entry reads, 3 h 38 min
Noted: 2 h 42 min
